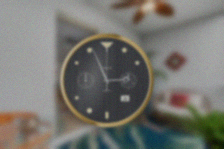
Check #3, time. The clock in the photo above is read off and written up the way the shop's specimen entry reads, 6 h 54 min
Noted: 2 h 56 min
